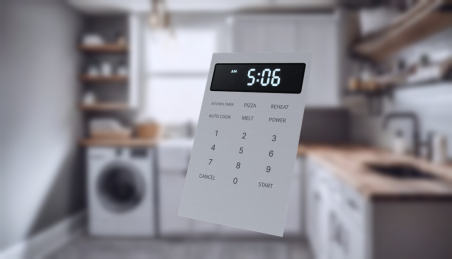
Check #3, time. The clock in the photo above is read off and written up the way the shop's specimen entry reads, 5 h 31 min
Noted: 5 h 06 min
